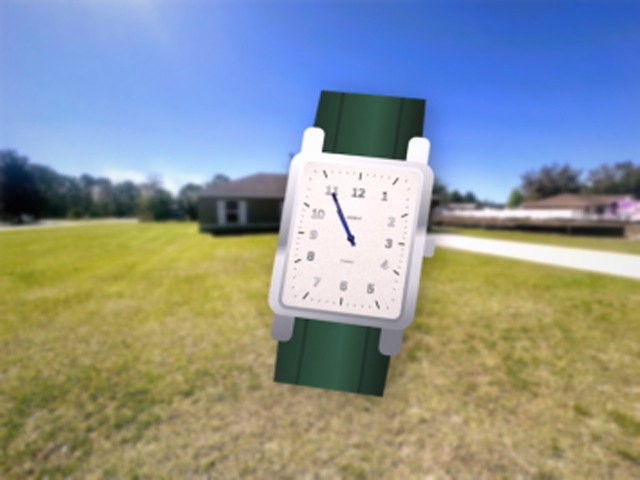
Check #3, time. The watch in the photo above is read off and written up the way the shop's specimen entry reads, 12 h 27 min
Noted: 10 h 55 min
